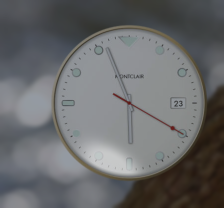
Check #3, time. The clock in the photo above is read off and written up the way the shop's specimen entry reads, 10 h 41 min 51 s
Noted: 5 h 56 min 20 s
